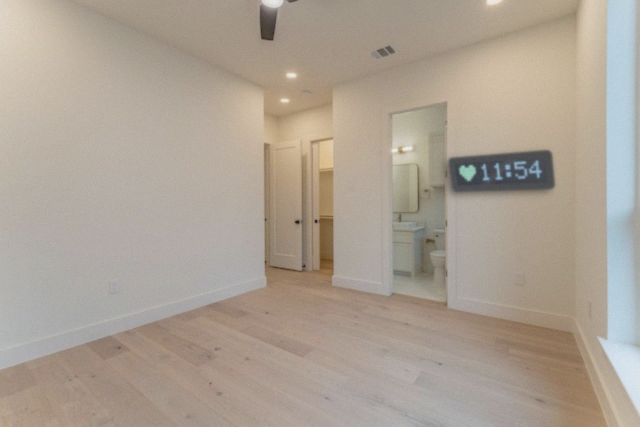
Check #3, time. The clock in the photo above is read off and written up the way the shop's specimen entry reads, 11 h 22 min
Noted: 11 h 54 min
